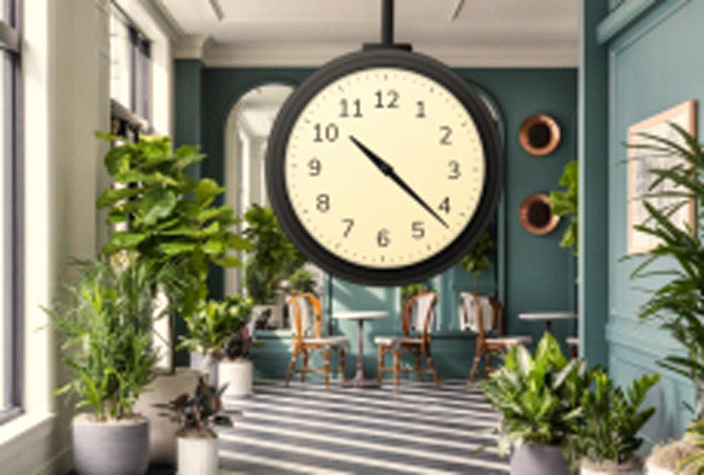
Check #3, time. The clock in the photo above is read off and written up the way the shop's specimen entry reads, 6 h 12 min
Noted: 10 h 22 min
